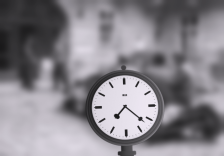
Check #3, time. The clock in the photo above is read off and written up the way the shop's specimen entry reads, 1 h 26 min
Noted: 7 h 22 min
